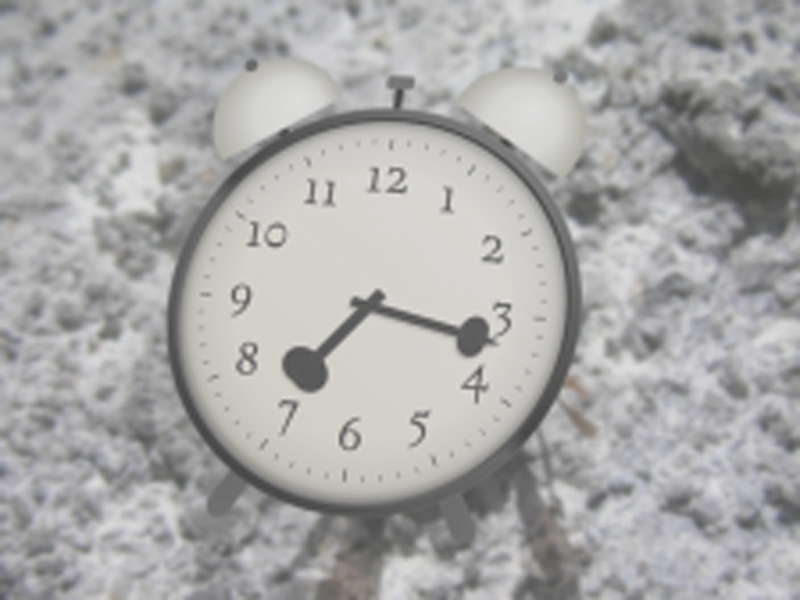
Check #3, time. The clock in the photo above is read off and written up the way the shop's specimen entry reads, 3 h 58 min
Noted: 7 h 17 min
